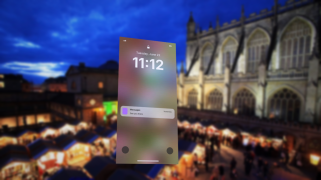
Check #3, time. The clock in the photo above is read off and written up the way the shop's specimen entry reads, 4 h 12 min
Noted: 11 h 12 min
